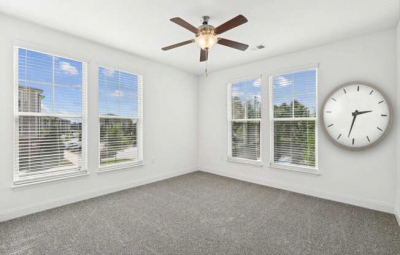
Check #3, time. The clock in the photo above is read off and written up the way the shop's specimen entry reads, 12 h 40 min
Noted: 2 h 32 min
